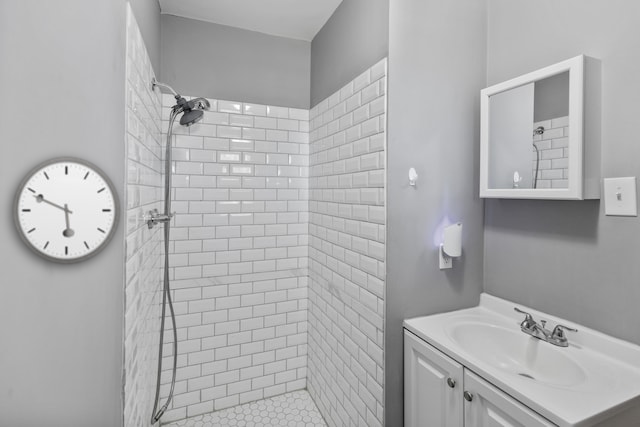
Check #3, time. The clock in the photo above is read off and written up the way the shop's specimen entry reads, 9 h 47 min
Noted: 5 h 49 min
